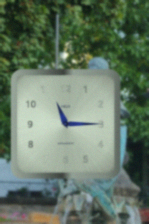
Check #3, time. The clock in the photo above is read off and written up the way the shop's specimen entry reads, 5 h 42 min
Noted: 11 h 15 min
